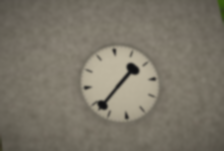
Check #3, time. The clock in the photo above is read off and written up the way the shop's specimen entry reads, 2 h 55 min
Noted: 1 h 38 min
